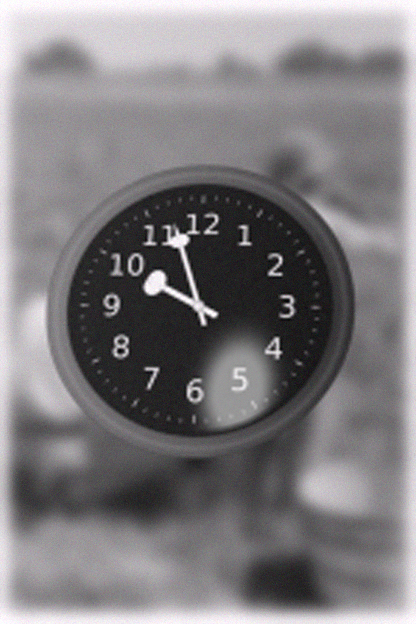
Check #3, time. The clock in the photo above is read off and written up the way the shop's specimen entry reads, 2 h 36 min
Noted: 9 h 57 min
